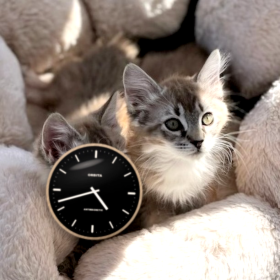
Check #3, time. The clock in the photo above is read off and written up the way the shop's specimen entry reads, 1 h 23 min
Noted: 4 h 42 min
